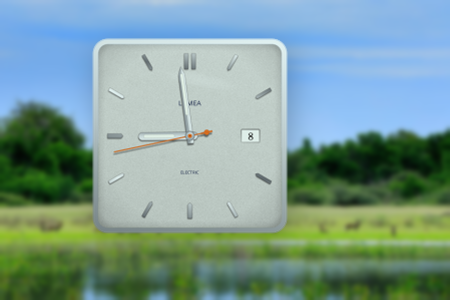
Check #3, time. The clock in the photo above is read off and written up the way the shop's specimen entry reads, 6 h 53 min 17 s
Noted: 8 h 58 min 43 s
